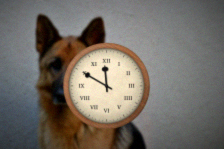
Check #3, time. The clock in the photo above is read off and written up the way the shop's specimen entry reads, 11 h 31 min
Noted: 11 h 50 min
